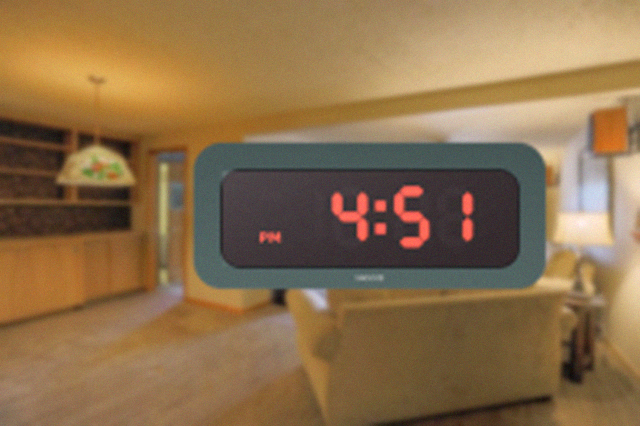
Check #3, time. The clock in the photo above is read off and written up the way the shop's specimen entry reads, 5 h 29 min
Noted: 4 h 51 min
